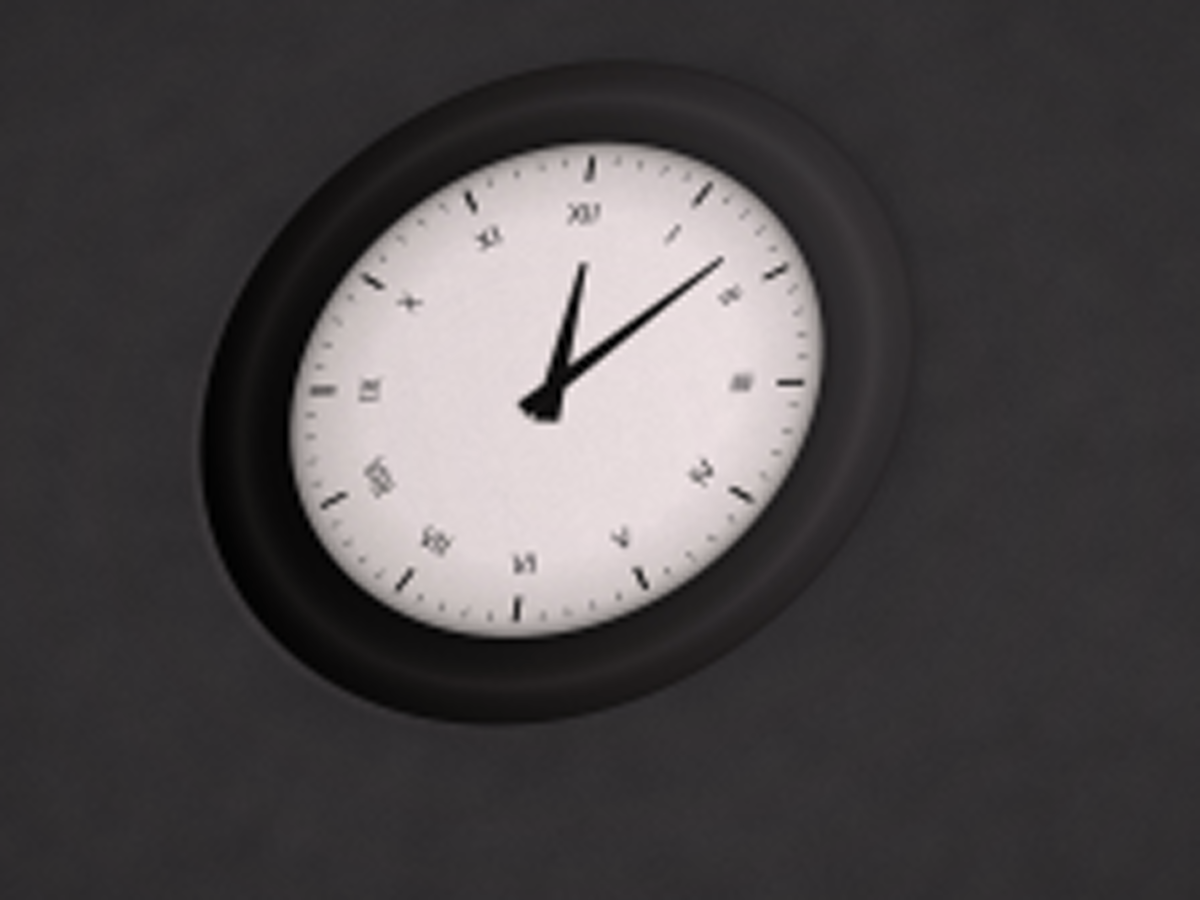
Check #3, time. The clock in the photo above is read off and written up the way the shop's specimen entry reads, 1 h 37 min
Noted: 12 h 08 min
